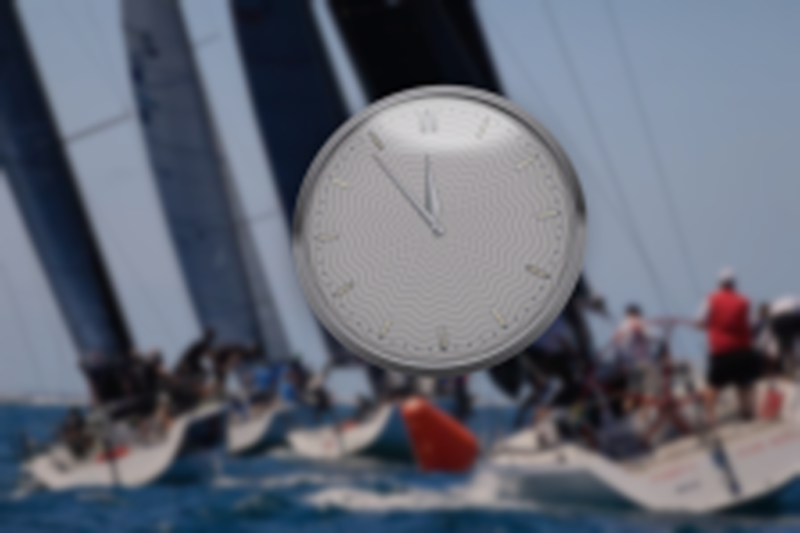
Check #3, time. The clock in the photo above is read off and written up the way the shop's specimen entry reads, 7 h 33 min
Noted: 11 h 54 min
